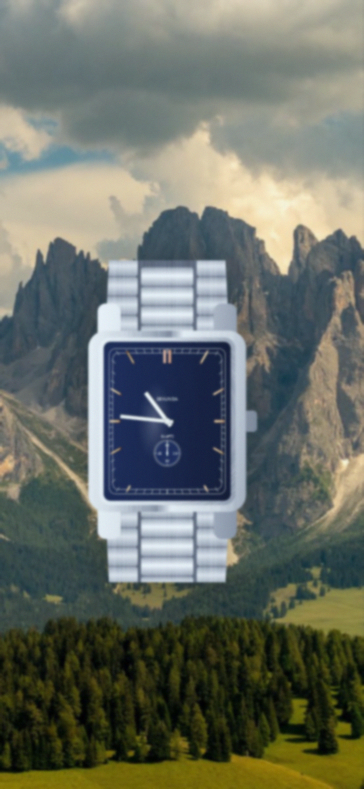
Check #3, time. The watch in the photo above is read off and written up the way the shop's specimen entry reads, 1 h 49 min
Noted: 10 h 46 min
